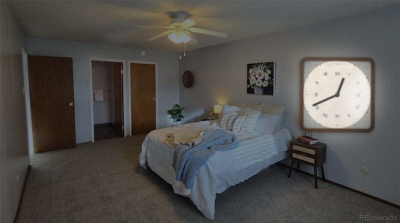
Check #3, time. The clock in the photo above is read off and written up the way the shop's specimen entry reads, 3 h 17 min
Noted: 12 h 41 min
